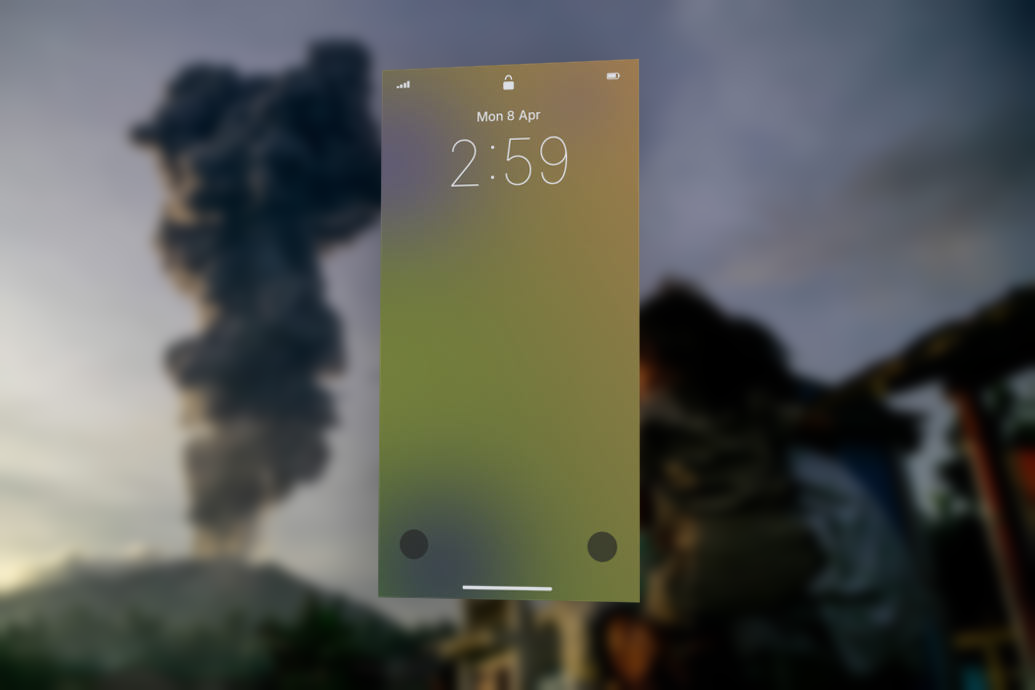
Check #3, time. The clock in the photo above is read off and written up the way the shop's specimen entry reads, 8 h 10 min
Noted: 2 h 59 min
